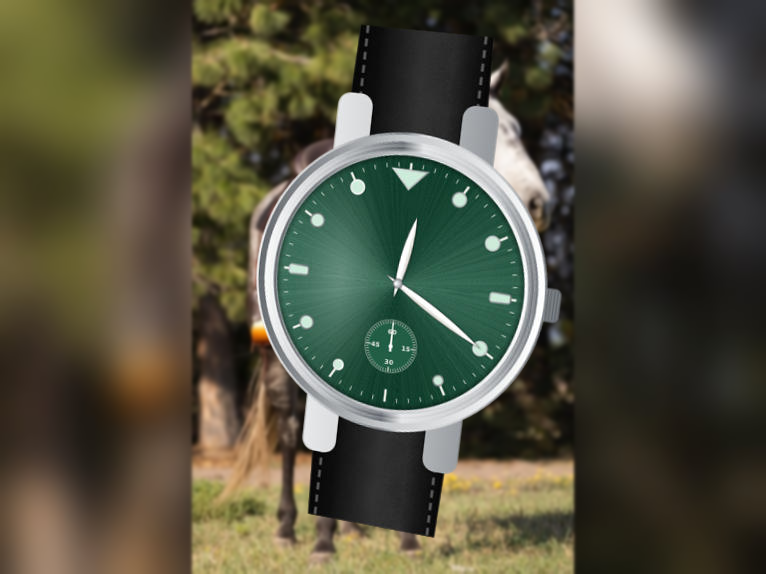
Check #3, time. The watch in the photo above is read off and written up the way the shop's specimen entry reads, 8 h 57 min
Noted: 12 h 20 min
